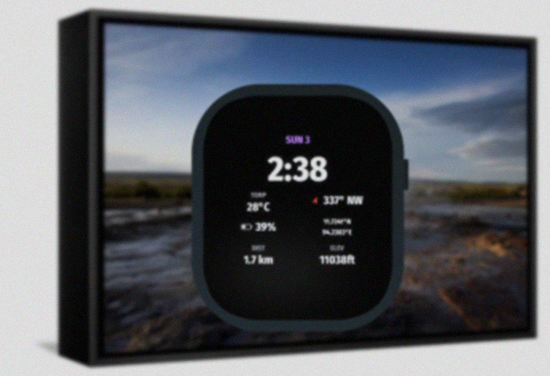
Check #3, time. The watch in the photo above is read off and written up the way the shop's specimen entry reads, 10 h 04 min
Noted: 2 h 38 min
